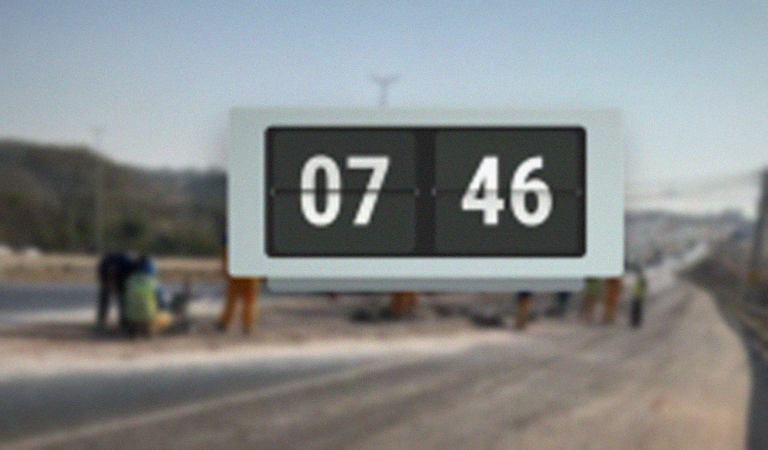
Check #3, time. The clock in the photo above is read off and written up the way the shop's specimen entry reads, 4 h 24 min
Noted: 7 h 46 min
